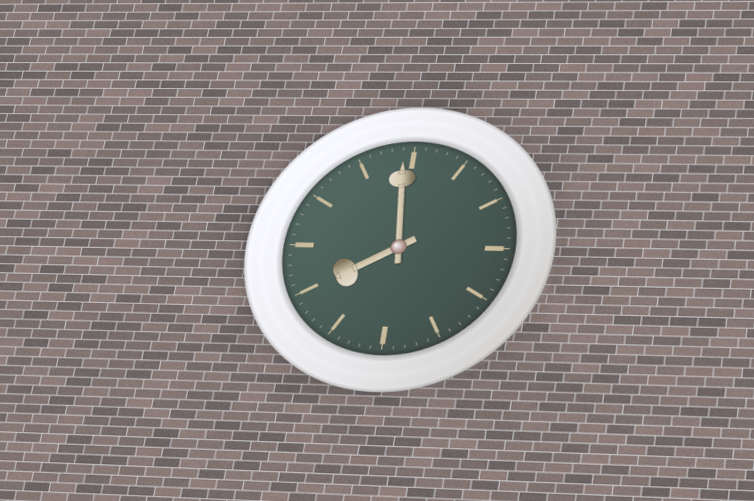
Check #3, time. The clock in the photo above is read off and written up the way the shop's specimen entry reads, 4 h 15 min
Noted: 7 h 59 min
